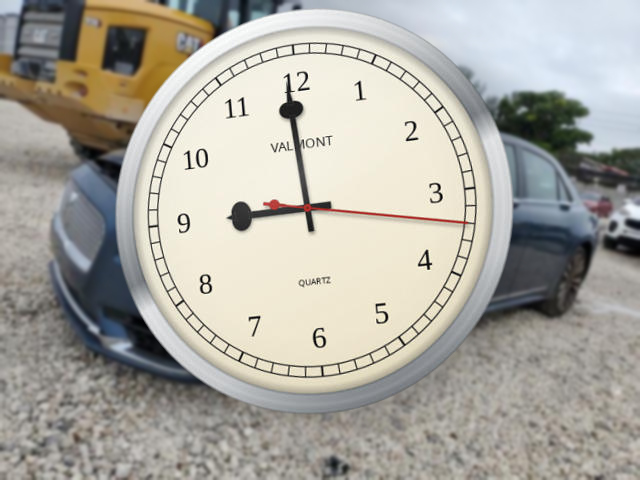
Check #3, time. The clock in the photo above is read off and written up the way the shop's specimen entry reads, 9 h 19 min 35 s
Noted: 8 h 59 min 17 s
